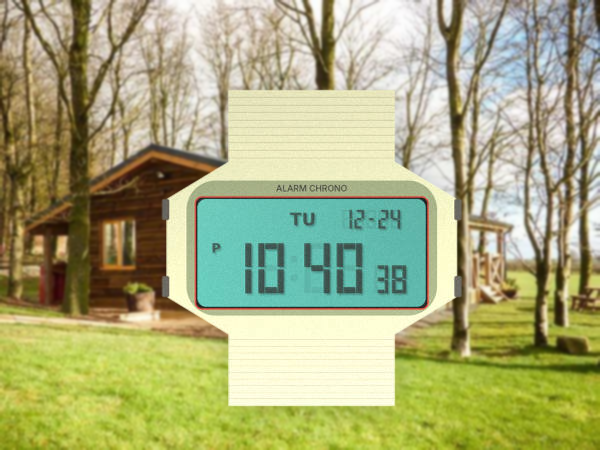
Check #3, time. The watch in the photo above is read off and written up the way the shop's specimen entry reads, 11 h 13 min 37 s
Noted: 10 h 40 min 38 s
